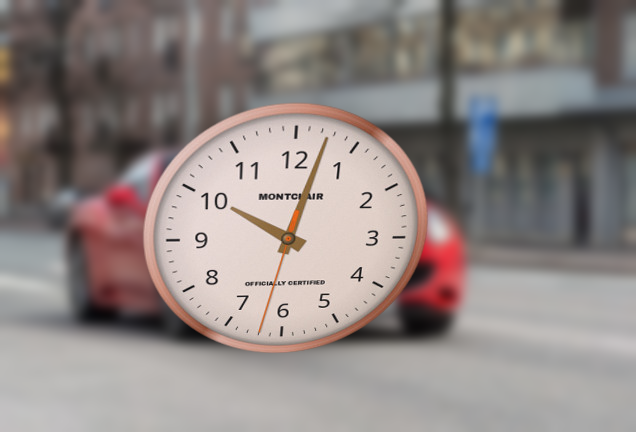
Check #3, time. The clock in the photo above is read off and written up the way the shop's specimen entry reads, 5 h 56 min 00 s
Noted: 10 h 02 min 32 s
